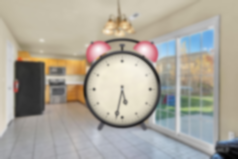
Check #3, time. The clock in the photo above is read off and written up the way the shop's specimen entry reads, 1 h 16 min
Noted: 5 h 32 min
